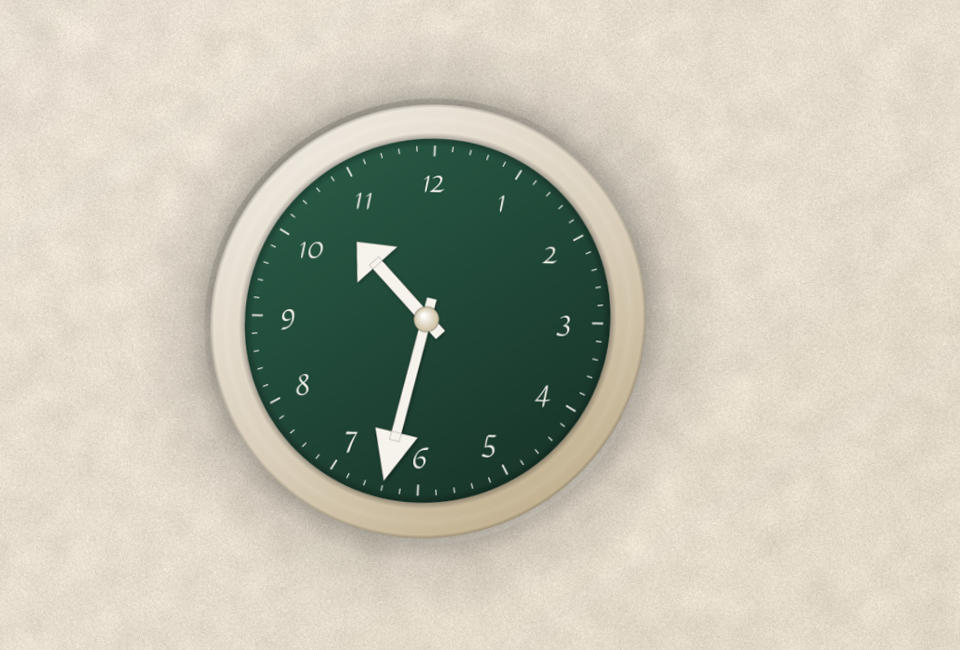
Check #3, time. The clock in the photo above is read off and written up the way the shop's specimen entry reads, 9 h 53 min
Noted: 10 h 32 min
